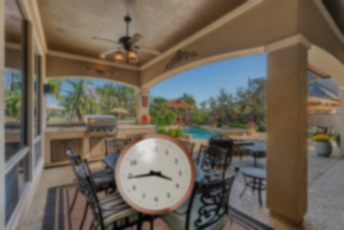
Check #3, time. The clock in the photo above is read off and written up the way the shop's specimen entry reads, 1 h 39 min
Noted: 3 h 44 min
